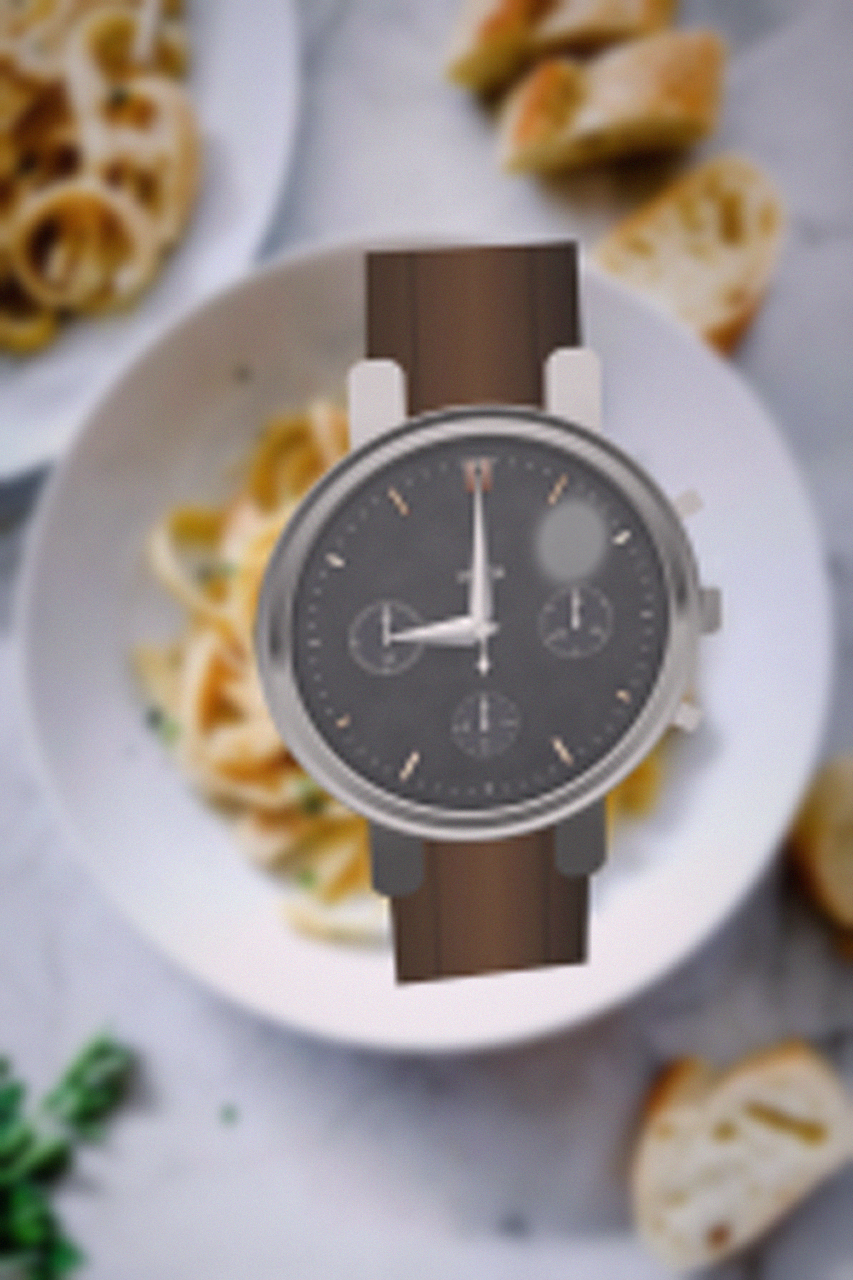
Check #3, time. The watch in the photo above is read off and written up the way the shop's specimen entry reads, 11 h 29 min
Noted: 9 h 00 min
